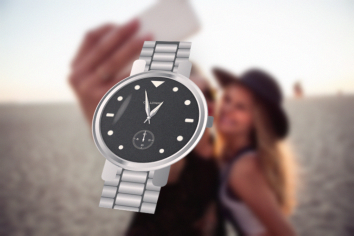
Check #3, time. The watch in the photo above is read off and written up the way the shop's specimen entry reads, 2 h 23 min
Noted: 12 h 57 min
